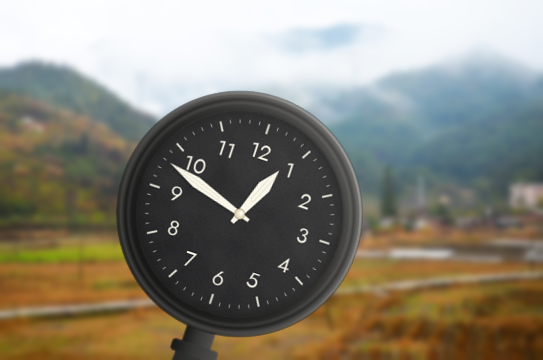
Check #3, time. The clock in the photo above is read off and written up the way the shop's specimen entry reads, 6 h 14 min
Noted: 12 h 48 min
